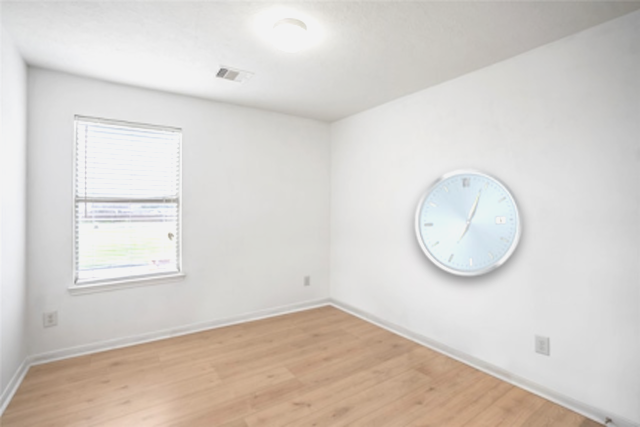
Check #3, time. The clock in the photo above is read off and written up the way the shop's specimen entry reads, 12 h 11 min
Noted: 7 h 04 min
